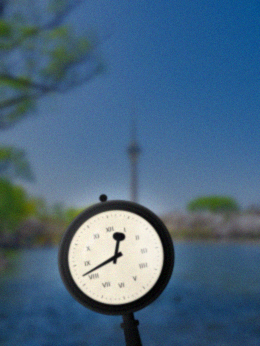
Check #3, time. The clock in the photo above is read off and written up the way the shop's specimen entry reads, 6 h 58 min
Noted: 12 h 42 min
